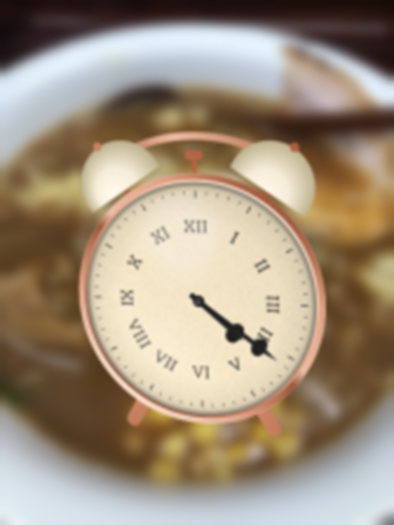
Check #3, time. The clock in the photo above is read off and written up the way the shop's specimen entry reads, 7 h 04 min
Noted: 4 h 21 min
